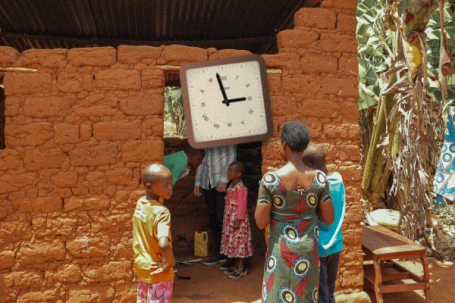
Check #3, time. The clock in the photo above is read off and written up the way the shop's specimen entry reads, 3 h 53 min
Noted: 2 h 58 min
